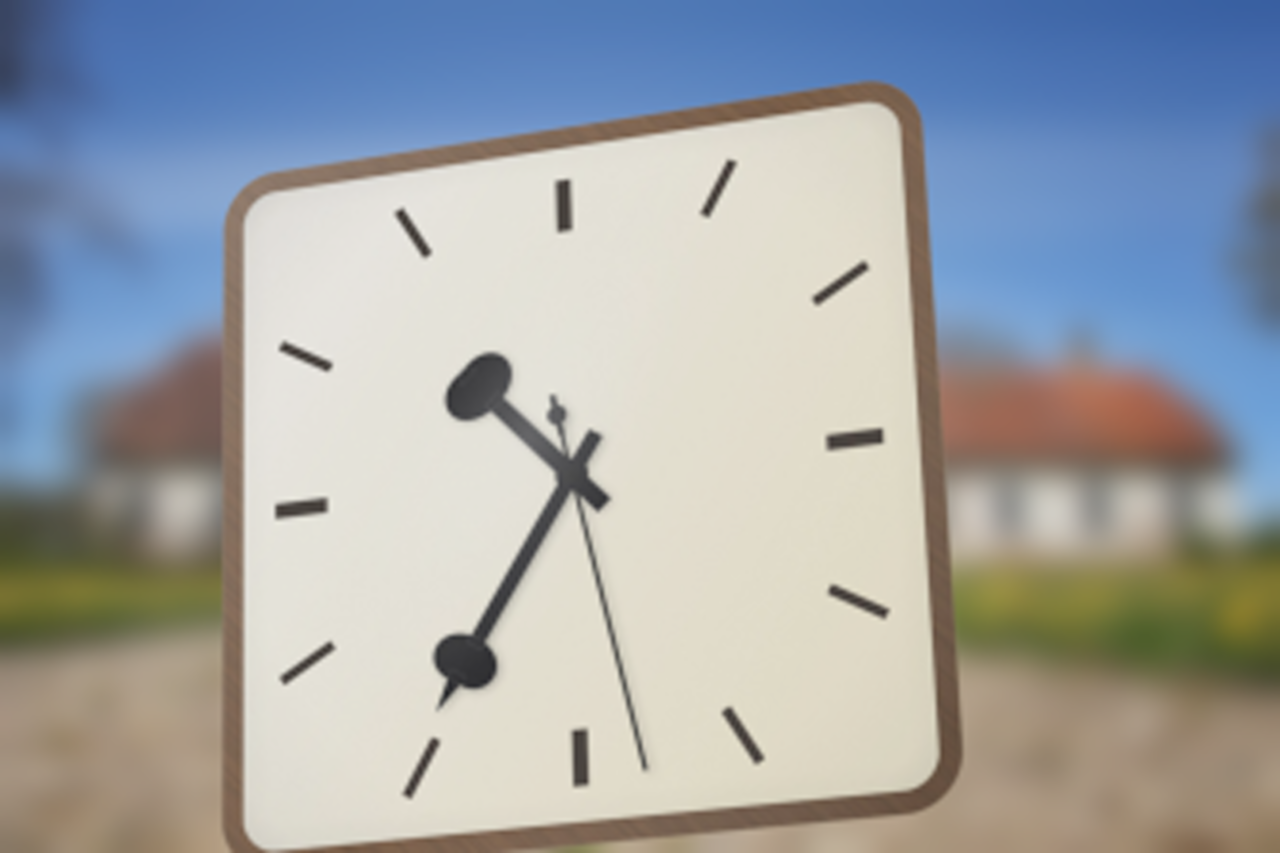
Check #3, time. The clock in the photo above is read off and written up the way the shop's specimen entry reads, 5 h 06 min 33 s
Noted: 10 h 35 min 28 s
